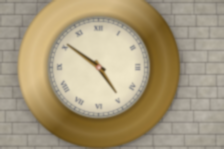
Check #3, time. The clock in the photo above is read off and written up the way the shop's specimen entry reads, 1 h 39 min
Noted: 4 h 51 min
